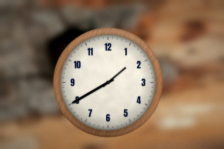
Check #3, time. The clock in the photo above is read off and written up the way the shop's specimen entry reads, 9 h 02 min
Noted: 1 h 40 min
